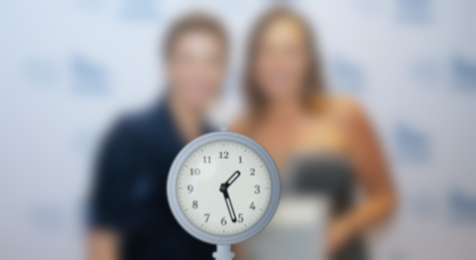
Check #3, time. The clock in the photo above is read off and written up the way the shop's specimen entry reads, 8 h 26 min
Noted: 1 h 27 min
